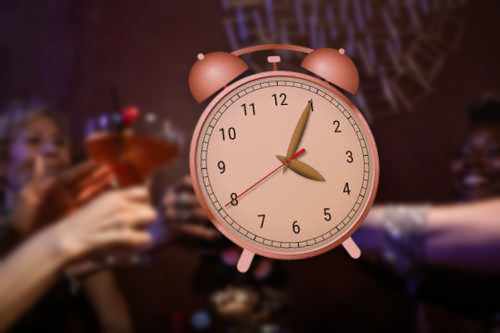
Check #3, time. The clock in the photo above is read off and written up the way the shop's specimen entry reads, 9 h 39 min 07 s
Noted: 4 h 04 min 40 s
